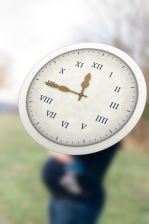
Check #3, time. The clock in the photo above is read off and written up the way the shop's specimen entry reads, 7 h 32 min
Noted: 11 h 45 min
